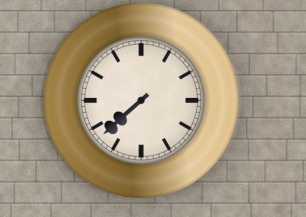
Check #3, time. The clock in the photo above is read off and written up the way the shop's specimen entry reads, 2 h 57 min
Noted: 7 h 38 min
